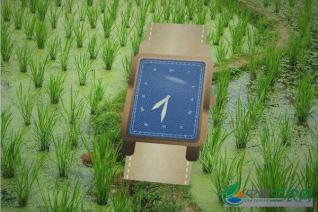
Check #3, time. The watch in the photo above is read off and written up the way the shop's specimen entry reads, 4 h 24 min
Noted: 7 h 31 min
